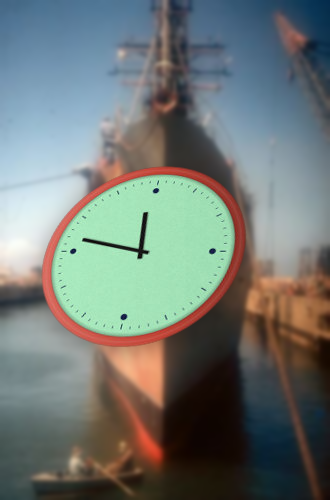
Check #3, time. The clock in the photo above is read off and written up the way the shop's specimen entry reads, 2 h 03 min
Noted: 11 h 47 min
